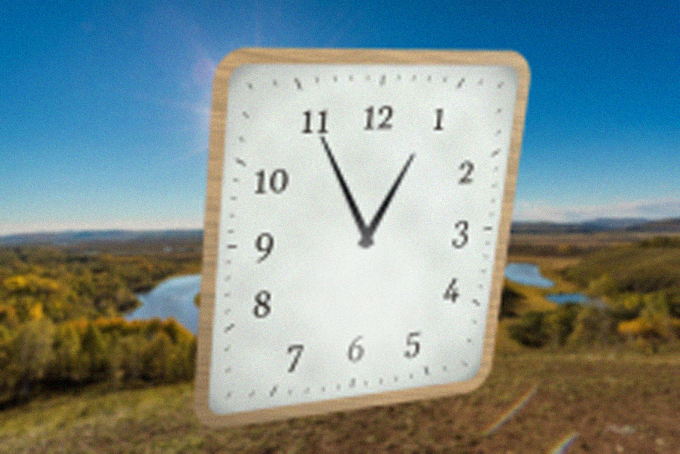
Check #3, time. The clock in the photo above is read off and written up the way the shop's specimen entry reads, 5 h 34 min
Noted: 12 h 55 min
